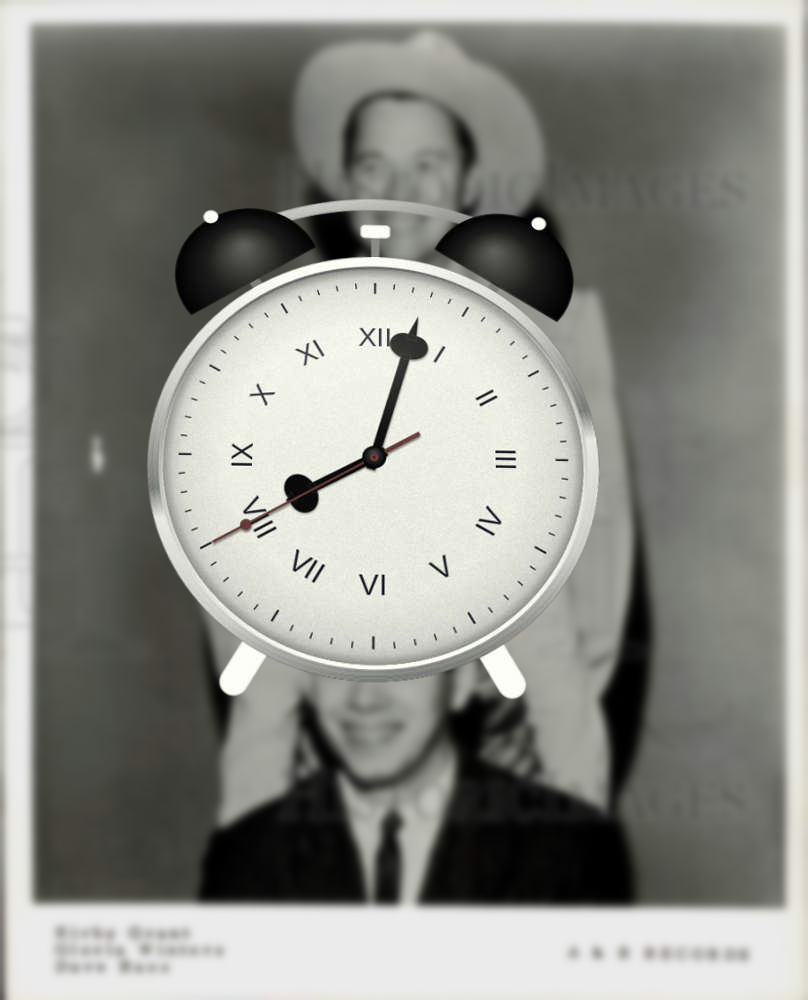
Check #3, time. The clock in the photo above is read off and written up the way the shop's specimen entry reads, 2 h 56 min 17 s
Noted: 8 h 02 min 40 s
